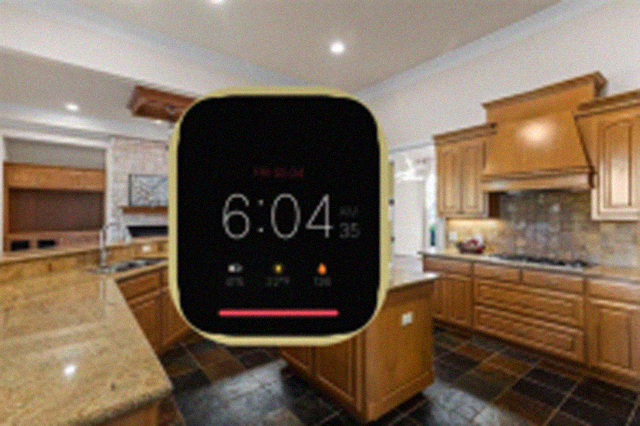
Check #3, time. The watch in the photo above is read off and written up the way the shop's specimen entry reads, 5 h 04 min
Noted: 6 h 04 min
